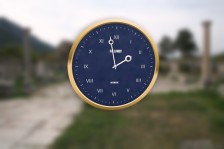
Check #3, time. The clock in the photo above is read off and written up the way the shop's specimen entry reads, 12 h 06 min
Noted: 1 h 58 min
